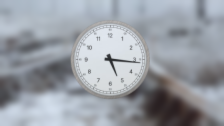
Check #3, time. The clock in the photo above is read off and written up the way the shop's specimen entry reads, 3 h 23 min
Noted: 5 h 16 min
